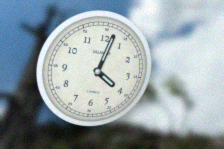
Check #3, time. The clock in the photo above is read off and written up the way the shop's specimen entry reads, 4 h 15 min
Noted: 4 h 02 min
